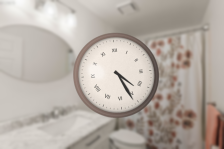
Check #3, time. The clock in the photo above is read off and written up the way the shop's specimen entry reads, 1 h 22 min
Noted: 4 h 26 min
